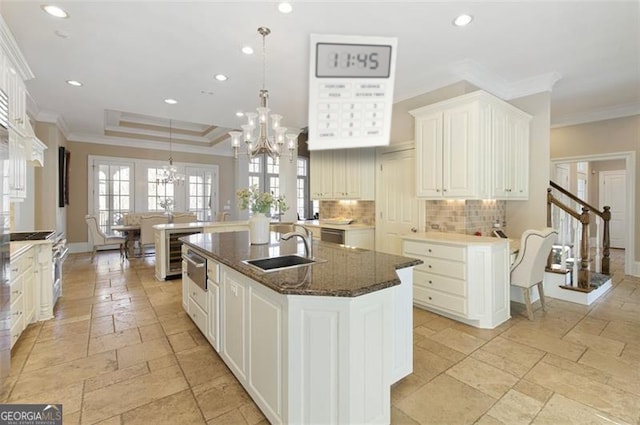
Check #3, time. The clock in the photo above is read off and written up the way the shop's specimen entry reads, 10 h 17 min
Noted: 11 h 45 min
